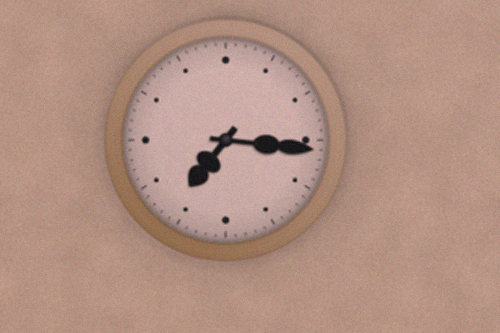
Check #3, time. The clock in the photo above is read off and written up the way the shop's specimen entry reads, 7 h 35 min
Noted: 7 h 16 min
